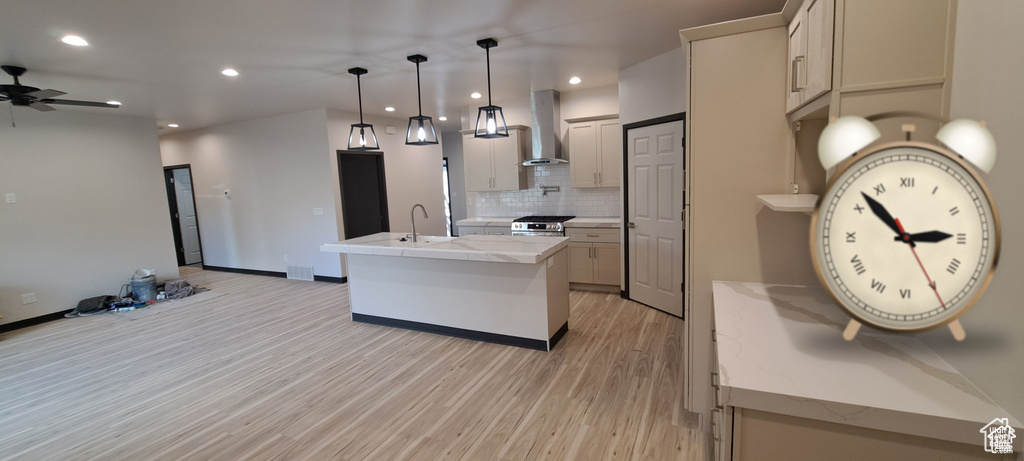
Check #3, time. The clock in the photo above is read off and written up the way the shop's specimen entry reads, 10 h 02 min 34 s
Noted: 2 h 52 min 25 s
